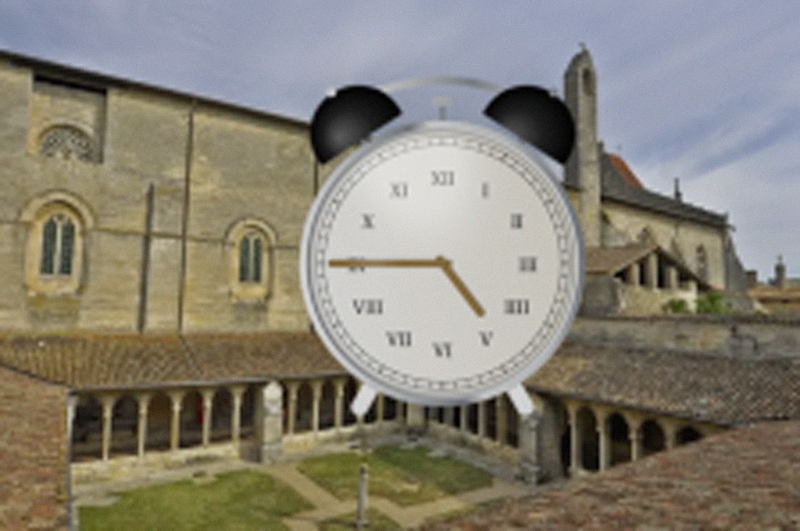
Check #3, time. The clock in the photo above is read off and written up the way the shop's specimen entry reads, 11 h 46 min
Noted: 4 h 45 min
